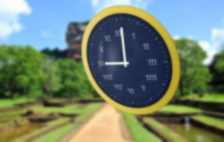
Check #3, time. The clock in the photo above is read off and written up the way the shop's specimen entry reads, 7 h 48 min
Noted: 9 h 01 min
